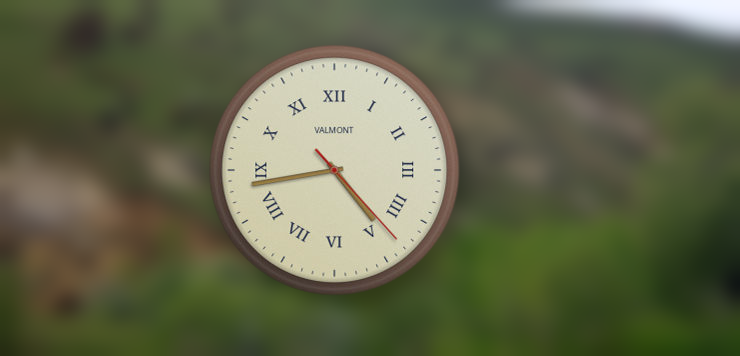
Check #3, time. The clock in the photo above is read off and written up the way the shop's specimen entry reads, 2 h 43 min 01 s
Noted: 4 h 43 min 23 s
